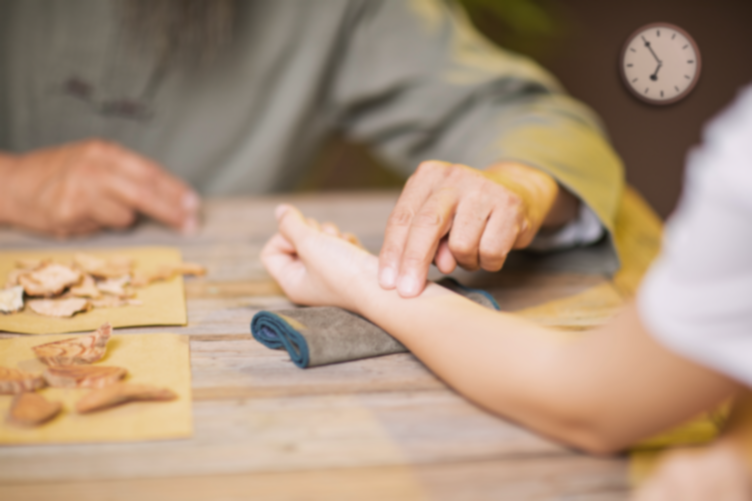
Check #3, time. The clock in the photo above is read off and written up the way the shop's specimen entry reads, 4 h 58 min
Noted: 6 h 55 min
